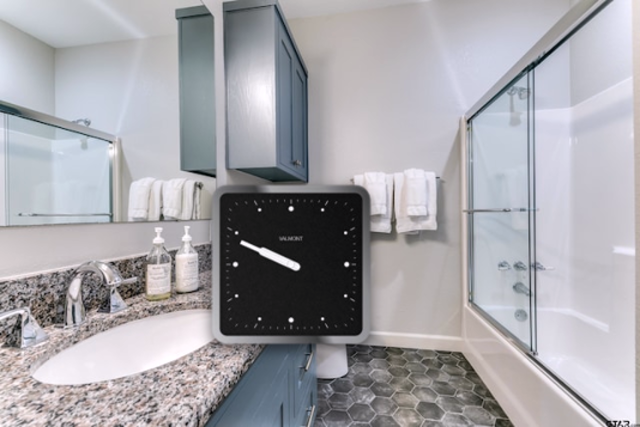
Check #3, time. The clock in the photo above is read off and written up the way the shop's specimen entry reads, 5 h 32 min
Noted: 9 h 49 min
